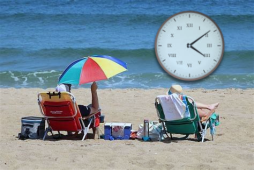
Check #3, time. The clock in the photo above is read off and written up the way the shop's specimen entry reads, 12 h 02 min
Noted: 4 h 09 min
